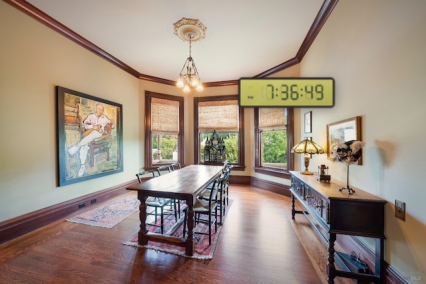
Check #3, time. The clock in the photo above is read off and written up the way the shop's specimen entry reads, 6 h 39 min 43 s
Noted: 7 h 36 min 49 s
